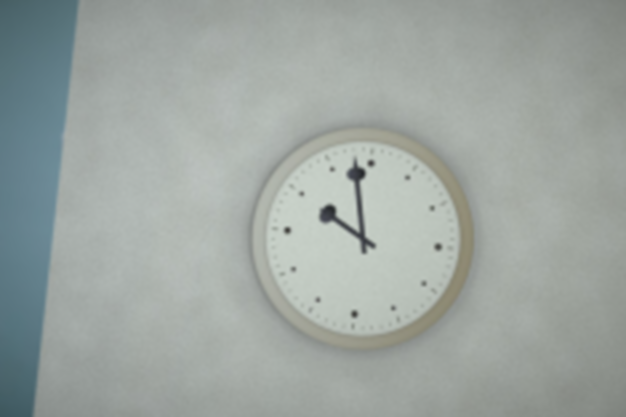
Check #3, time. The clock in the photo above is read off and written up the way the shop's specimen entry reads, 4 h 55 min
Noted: 9 h 58 min
